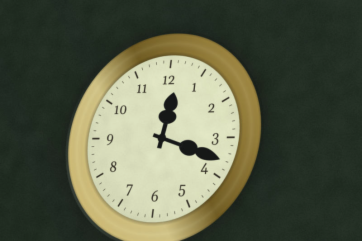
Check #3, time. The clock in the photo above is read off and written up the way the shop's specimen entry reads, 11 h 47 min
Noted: 12 h 18 min
